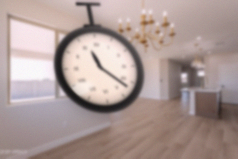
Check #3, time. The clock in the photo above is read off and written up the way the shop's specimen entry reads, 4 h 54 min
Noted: 11 h 22 min
